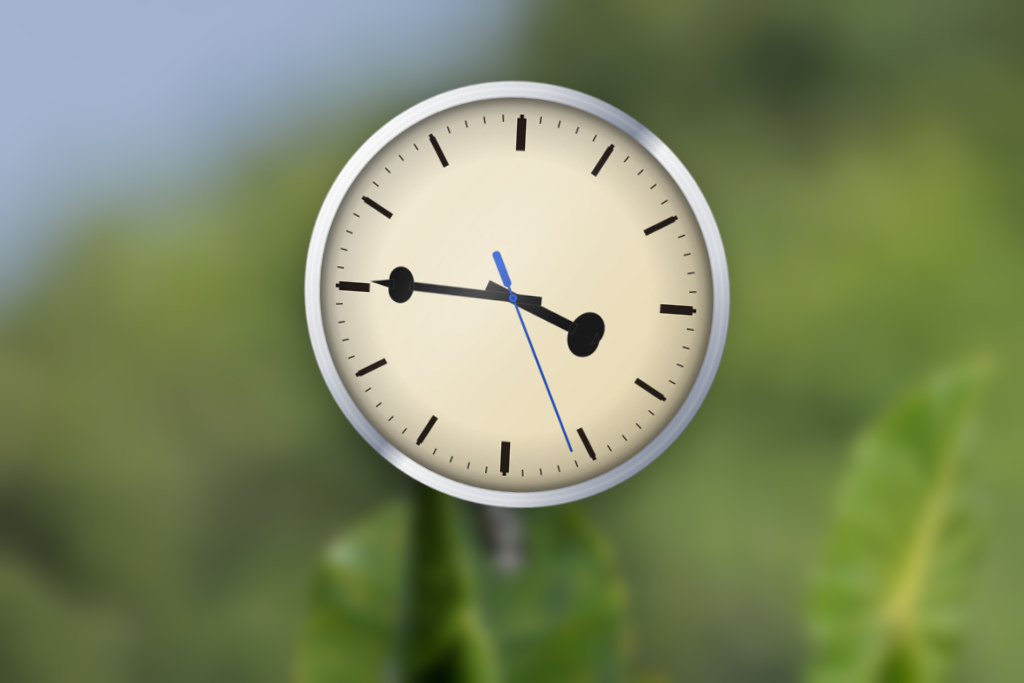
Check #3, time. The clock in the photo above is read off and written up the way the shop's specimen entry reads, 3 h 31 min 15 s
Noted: 3 h 45 min 26 s
